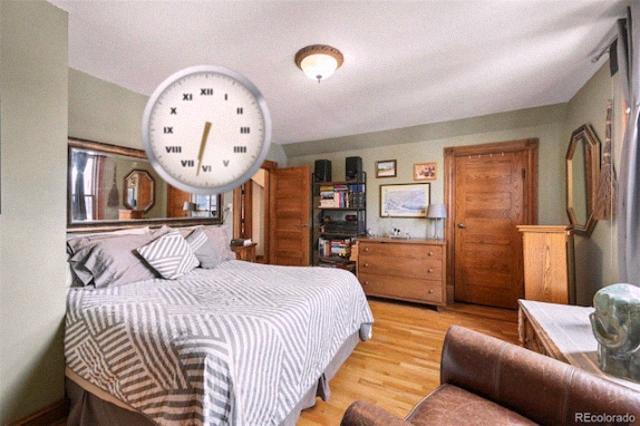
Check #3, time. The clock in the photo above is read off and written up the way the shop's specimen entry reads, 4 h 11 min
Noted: 6 h 32 min
